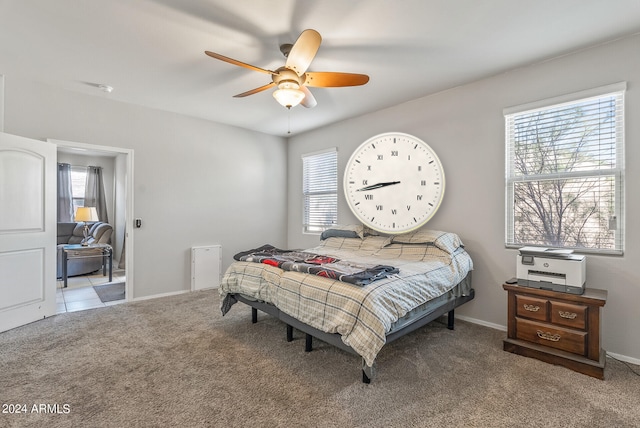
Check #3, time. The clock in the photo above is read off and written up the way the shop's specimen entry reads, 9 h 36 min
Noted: 8 h 43 min
